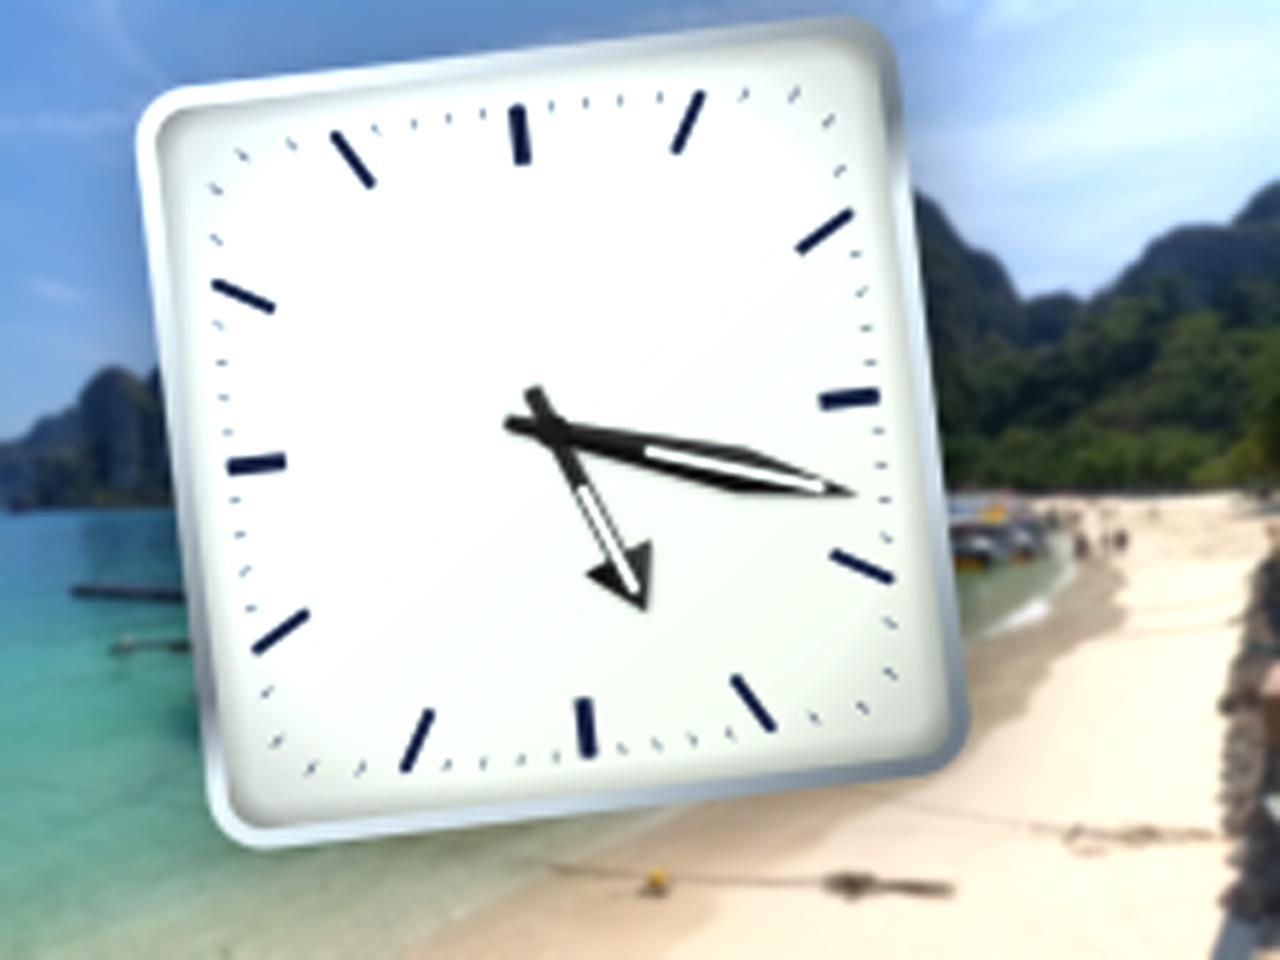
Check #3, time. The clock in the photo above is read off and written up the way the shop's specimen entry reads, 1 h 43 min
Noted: 5 h 18 min
